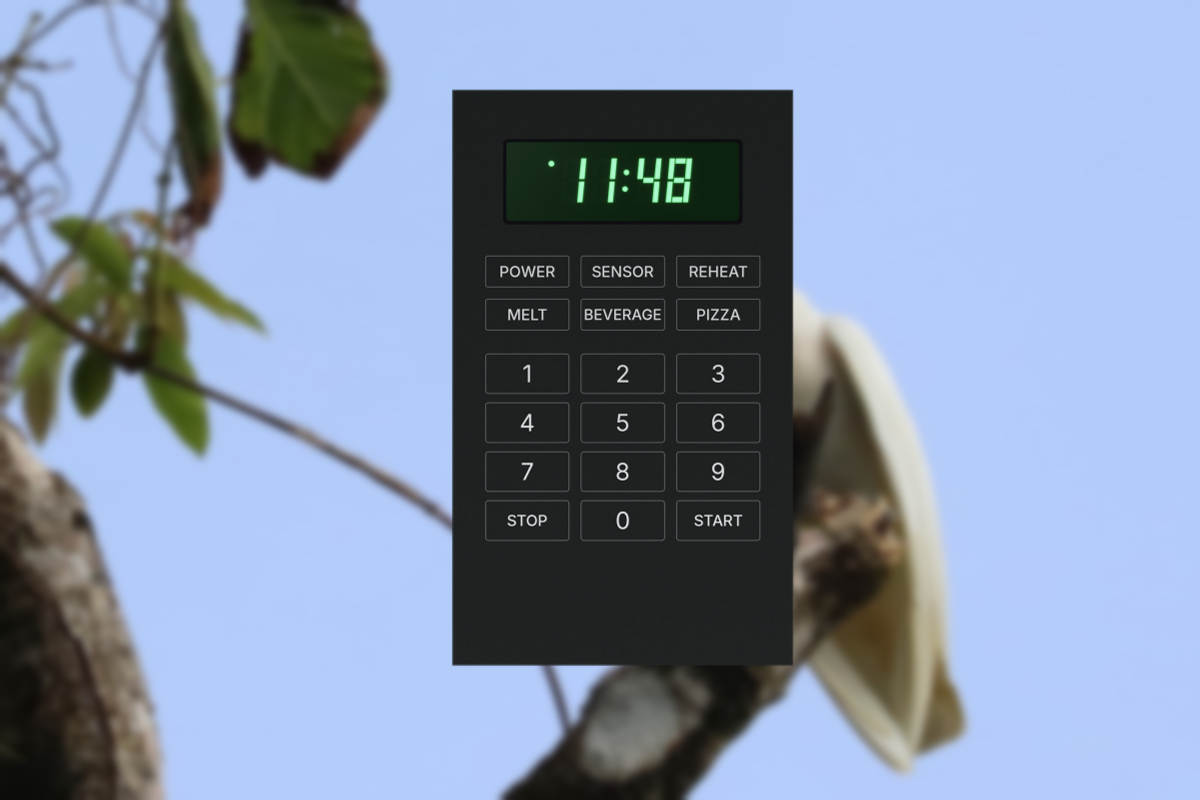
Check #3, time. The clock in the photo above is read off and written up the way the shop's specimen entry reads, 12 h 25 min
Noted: 11 h 48 min
